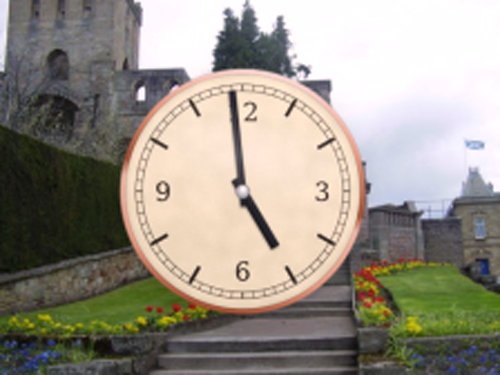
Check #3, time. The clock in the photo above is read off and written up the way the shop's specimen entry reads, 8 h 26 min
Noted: 4 h 59 min
